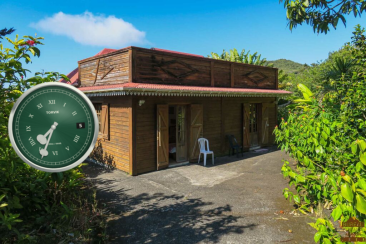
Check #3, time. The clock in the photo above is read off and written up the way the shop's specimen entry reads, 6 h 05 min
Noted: 7 h 34 min
